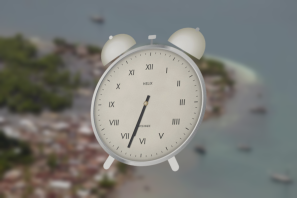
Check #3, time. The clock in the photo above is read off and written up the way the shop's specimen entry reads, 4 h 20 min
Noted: 6 h 33 min
